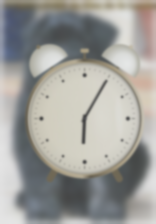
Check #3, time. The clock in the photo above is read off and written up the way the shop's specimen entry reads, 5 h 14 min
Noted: 6 h 05 min
